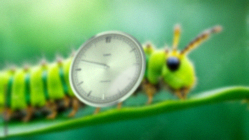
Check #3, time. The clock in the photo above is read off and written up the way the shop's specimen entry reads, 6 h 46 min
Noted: 9 h 48 min
